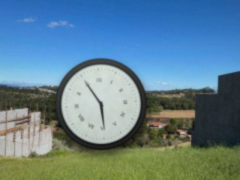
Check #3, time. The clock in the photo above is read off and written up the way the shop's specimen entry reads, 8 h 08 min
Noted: 5 h 55 min
